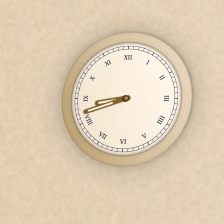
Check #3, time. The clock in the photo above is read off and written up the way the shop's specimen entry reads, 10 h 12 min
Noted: 8 h 42 min
